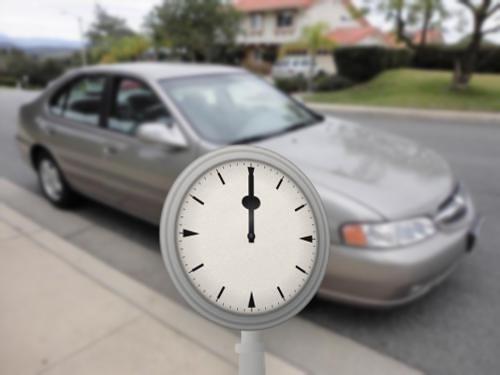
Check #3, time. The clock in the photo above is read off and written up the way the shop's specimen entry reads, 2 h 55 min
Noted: 12 h 00 min
